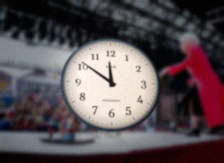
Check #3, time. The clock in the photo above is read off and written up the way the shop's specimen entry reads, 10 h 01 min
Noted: 11 h 51 min
